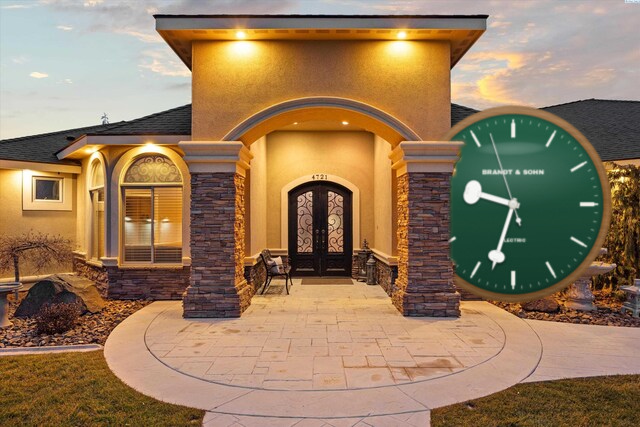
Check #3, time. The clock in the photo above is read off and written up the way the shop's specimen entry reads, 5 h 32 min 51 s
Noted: 9 h 32 min 57 s
